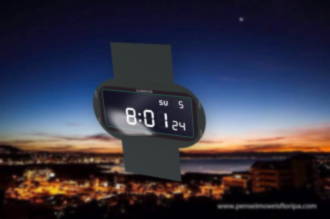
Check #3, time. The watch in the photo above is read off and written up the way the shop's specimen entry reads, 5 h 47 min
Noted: 8 h 01 min
